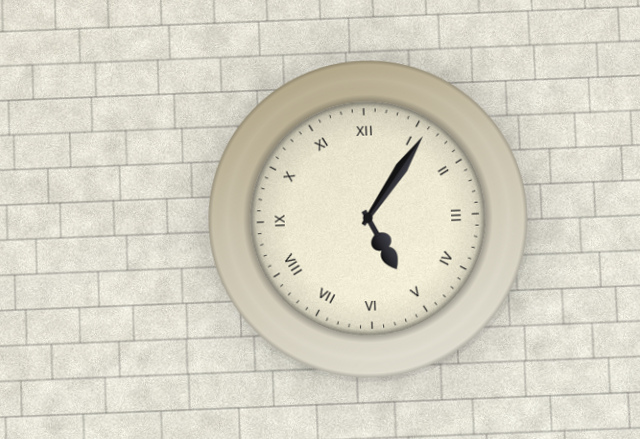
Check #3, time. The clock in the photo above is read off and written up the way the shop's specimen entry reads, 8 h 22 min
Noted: 5 h 06 min
